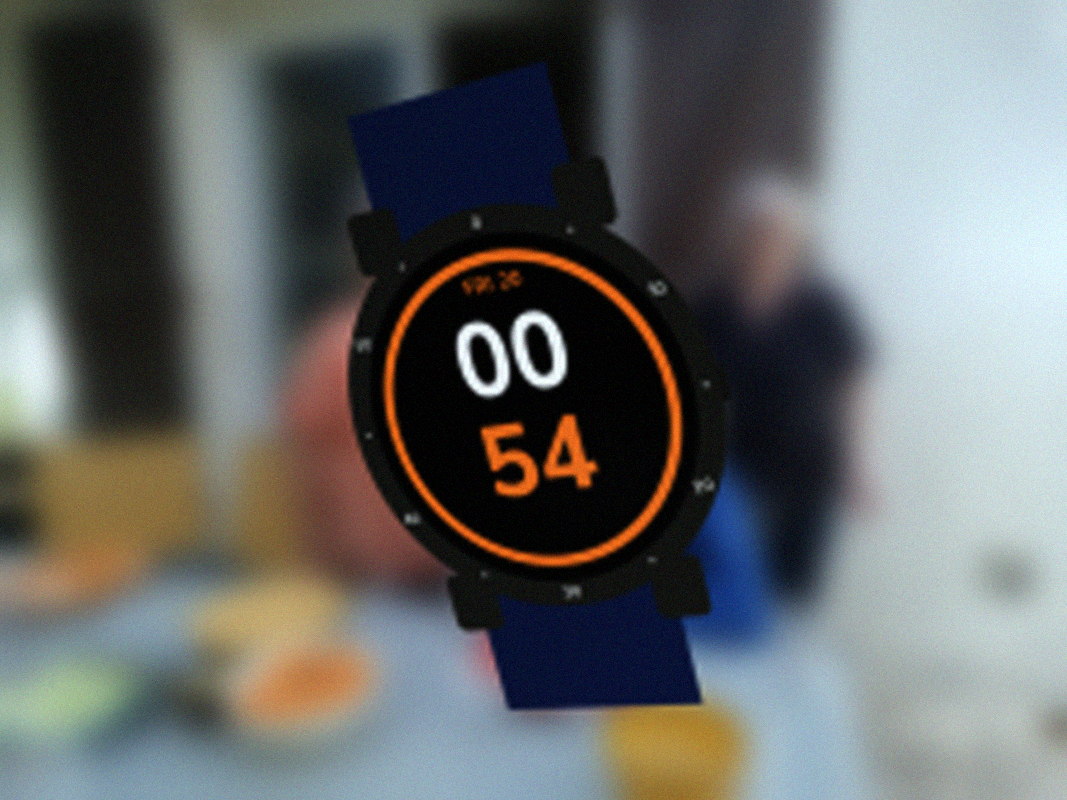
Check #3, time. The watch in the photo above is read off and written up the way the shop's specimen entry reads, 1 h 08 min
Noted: 0 h 54 min
